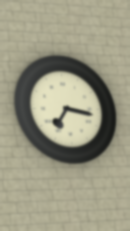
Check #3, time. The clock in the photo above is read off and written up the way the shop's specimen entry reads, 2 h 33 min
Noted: 7 h 17 min
